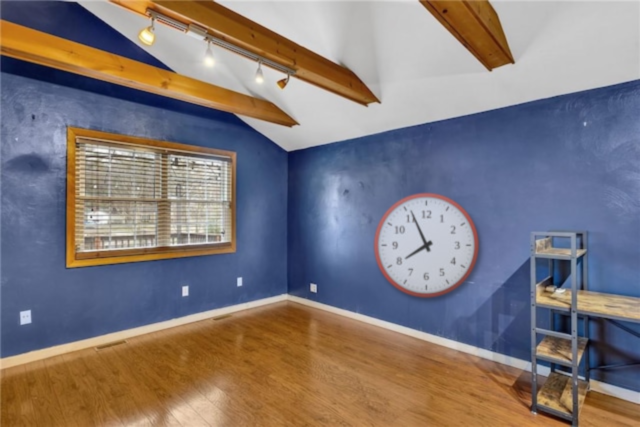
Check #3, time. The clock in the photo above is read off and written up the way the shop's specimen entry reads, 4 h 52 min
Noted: 7 h 56 min
